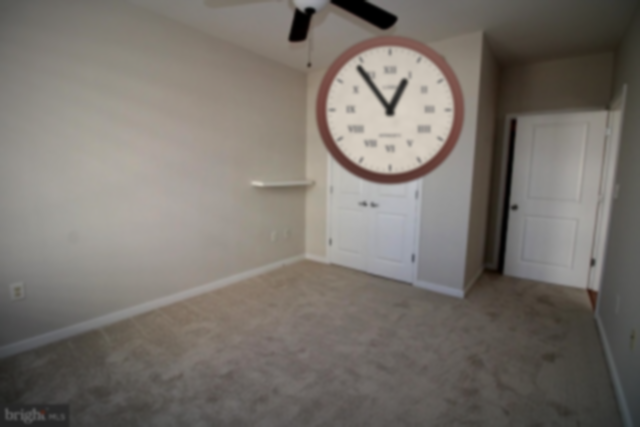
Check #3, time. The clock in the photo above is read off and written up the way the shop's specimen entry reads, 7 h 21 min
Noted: 12 h 54 min
